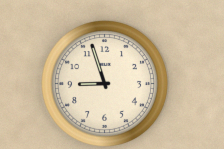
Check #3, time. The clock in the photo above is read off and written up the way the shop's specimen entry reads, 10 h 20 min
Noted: 8 h 57 min
